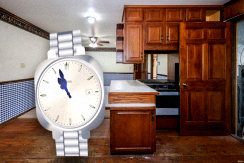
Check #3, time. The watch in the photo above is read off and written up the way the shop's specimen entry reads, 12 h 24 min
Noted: 10 h 57 min
